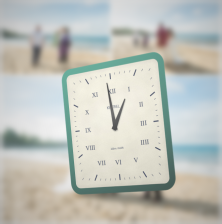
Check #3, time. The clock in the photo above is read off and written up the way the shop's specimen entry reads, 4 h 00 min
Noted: 12 h 59 min
